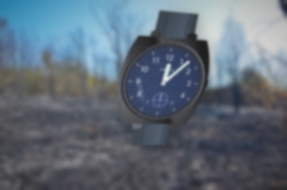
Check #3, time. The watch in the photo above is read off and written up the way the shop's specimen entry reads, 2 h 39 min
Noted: 12 h 07 min
